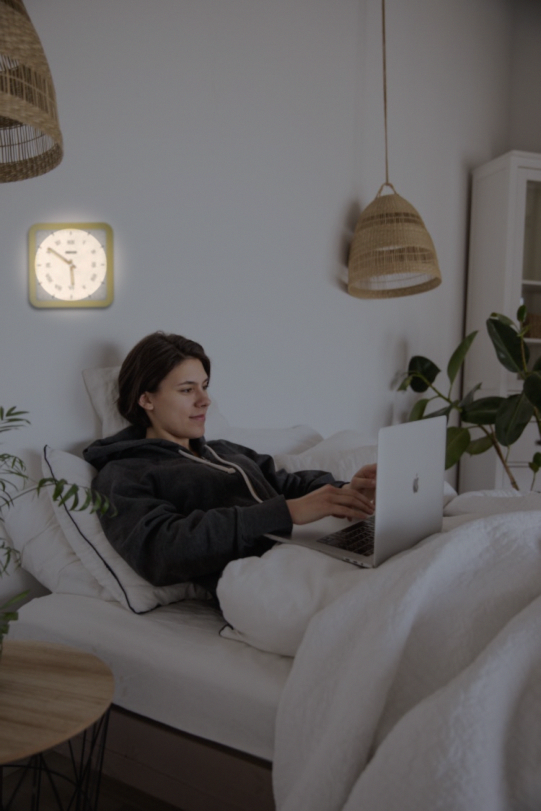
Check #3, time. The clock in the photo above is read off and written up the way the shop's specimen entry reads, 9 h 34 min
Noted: 5 h 51 min
